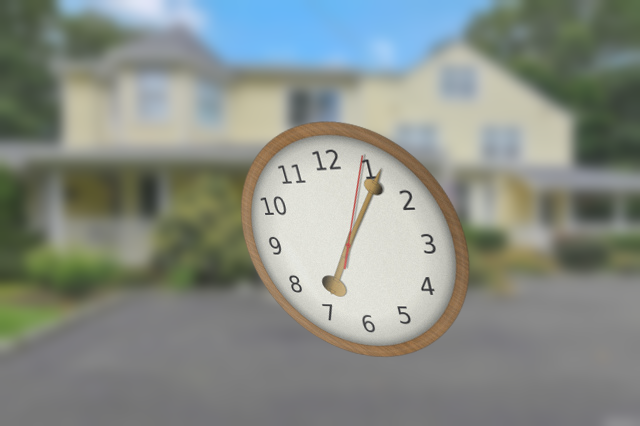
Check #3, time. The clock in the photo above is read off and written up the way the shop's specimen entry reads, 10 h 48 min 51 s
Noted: 7 h 06 min 04 s
